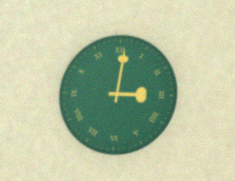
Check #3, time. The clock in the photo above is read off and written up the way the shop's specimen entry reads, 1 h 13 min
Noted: 3 h 01 min
